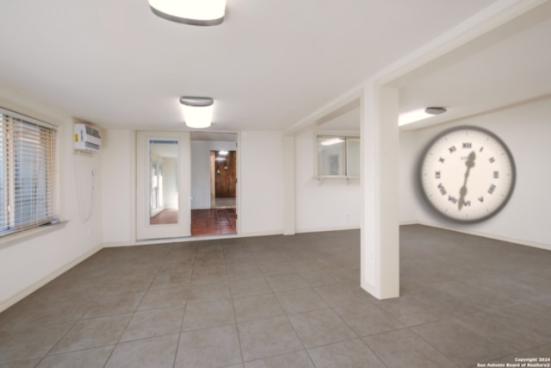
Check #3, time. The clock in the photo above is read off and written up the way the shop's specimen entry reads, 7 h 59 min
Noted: 12 h 32 min
